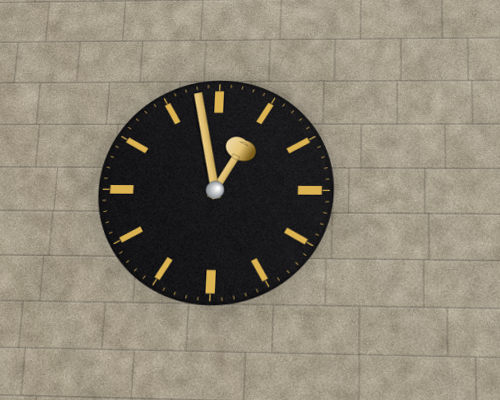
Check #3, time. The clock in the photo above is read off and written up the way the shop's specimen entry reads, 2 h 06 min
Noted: 12 h 58 min
